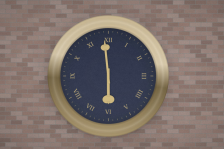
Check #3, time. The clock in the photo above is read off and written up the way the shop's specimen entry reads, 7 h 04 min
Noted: 5 h 59 min
